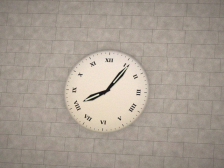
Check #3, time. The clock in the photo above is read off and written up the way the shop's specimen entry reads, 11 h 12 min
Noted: 8 h 06 min
